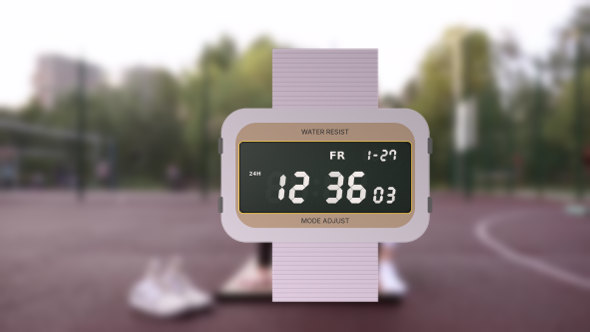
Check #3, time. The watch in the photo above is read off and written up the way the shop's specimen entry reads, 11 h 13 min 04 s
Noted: 12 h 36 min 03 s
